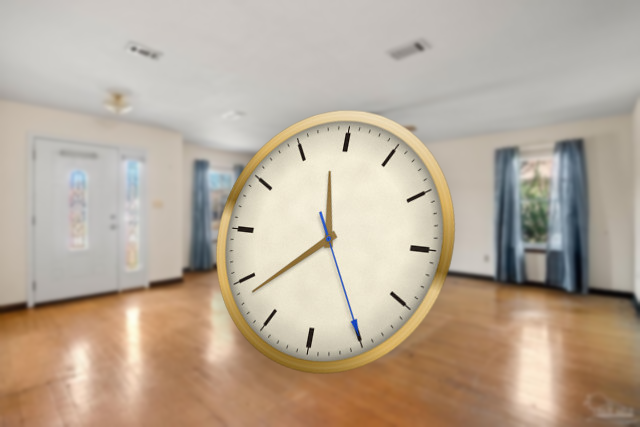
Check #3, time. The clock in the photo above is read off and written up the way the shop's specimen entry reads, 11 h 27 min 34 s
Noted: 11 h 38 min 25 s
